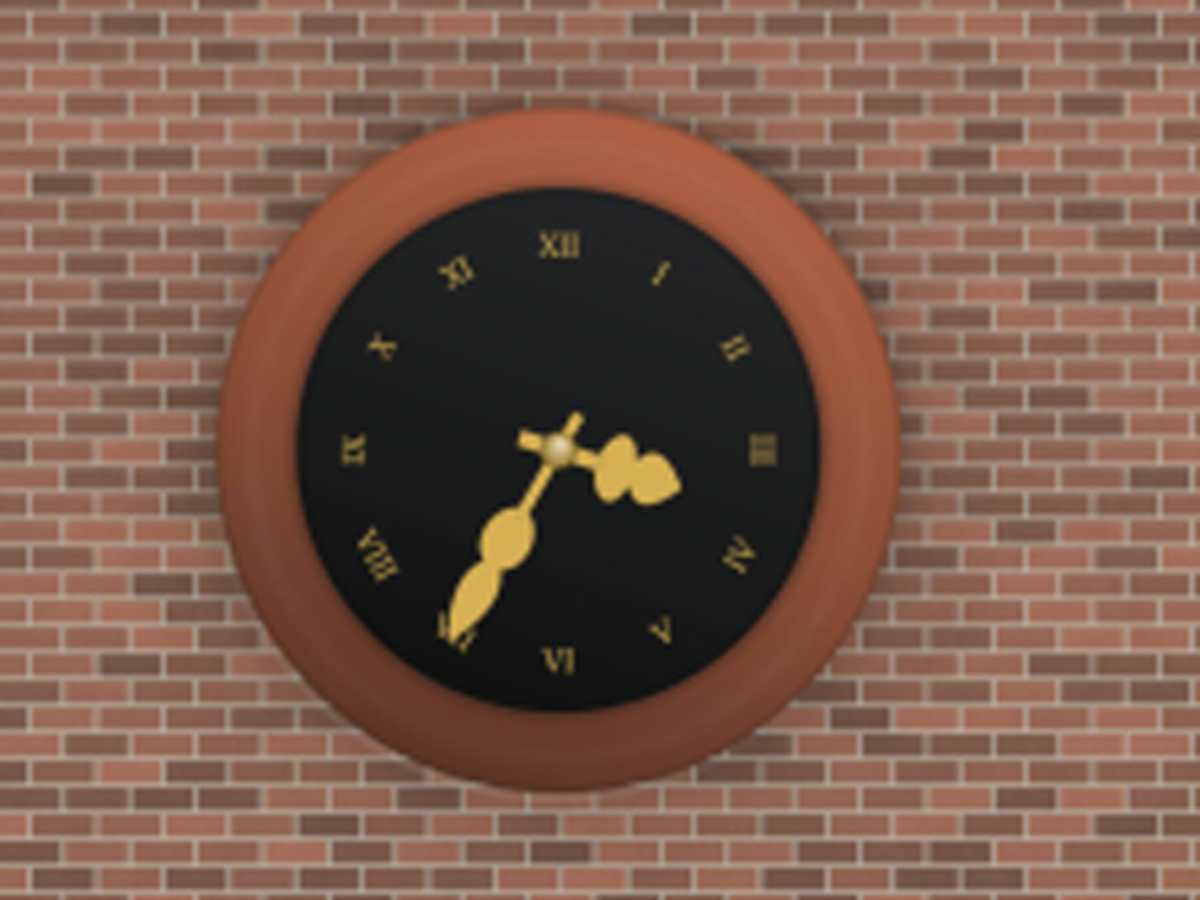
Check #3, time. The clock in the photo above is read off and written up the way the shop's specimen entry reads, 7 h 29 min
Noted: 3 h 35 min
